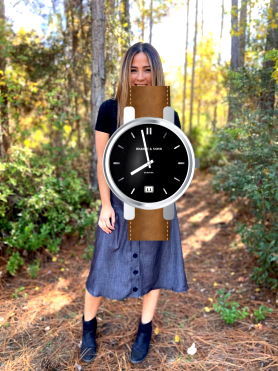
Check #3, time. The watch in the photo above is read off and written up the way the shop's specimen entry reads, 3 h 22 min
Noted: 7 h 58 min
